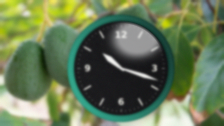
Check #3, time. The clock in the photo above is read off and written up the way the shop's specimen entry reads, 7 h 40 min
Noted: 10 h 18 min
